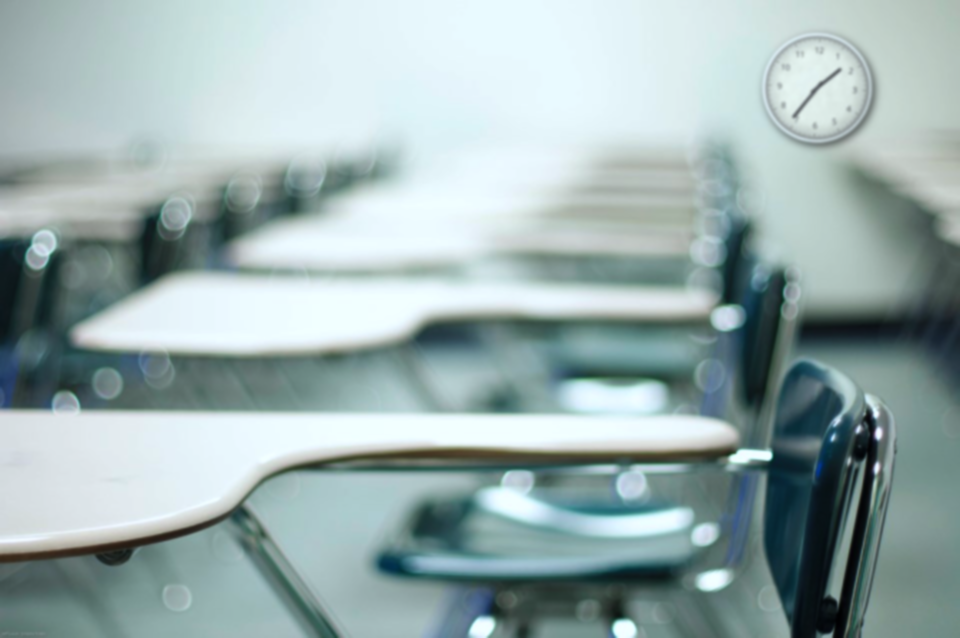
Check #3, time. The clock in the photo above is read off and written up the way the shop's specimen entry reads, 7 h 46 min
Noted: 1 h 36 min
